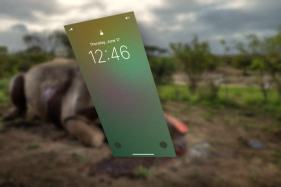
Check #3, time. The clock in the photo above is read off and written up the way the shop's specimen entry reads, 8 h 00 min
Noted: 12 h 46 min
